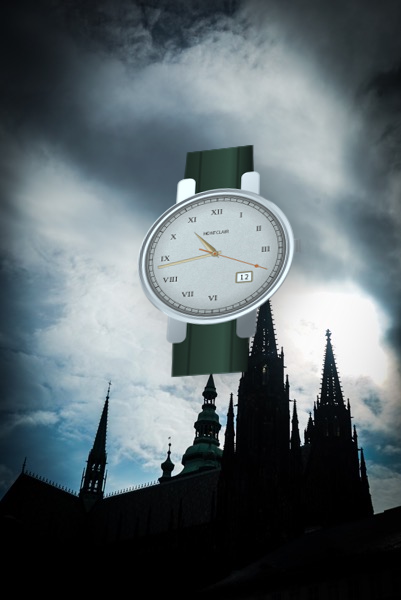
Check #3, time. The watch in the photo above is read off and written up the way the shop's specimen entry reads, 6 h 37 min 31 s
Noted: 10 h 43 min 19 s
